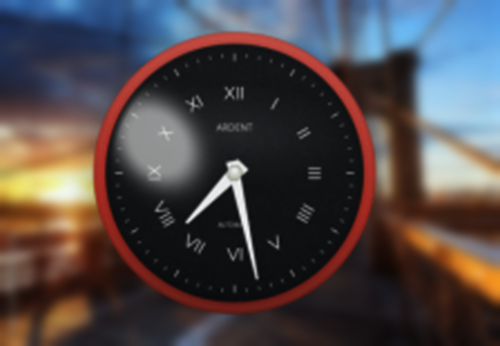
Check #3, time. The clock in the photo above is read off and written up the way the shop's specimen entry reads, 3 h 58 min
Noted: 7 h 28 min
